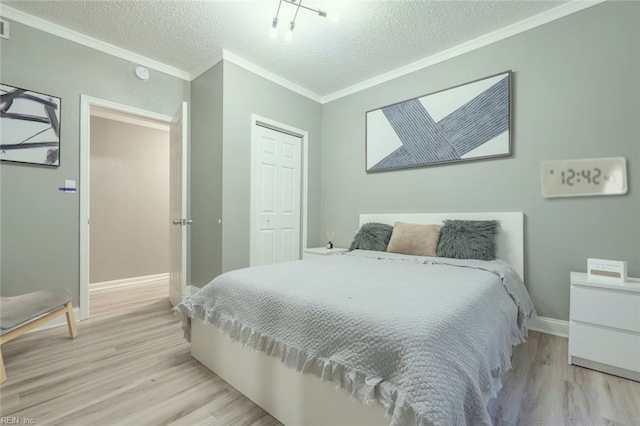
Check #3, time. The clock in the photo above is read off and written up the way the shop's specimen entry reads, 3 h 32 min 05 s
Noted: 12 h 42 min 47 s
